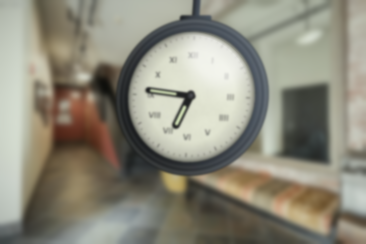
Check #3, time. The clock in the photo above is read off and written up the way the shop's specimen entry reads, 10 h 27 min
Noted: 6 h 46 min
